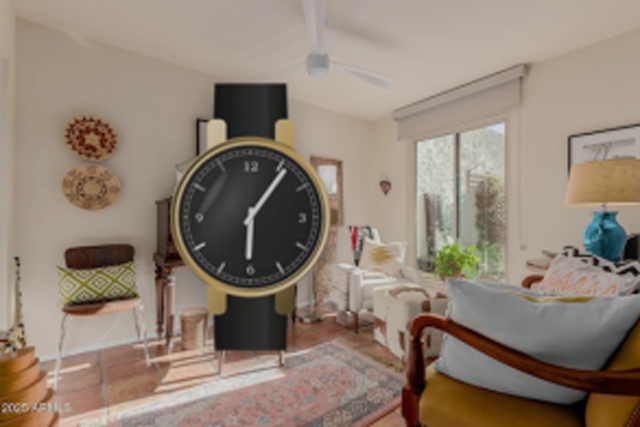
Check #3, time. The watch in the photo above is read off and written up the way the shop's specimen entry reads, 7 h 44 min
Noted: 6 h 06 min
